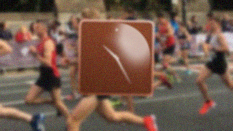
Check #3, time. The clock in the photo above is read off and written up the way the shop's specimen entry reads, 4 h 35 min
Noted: 10 h 25 min
